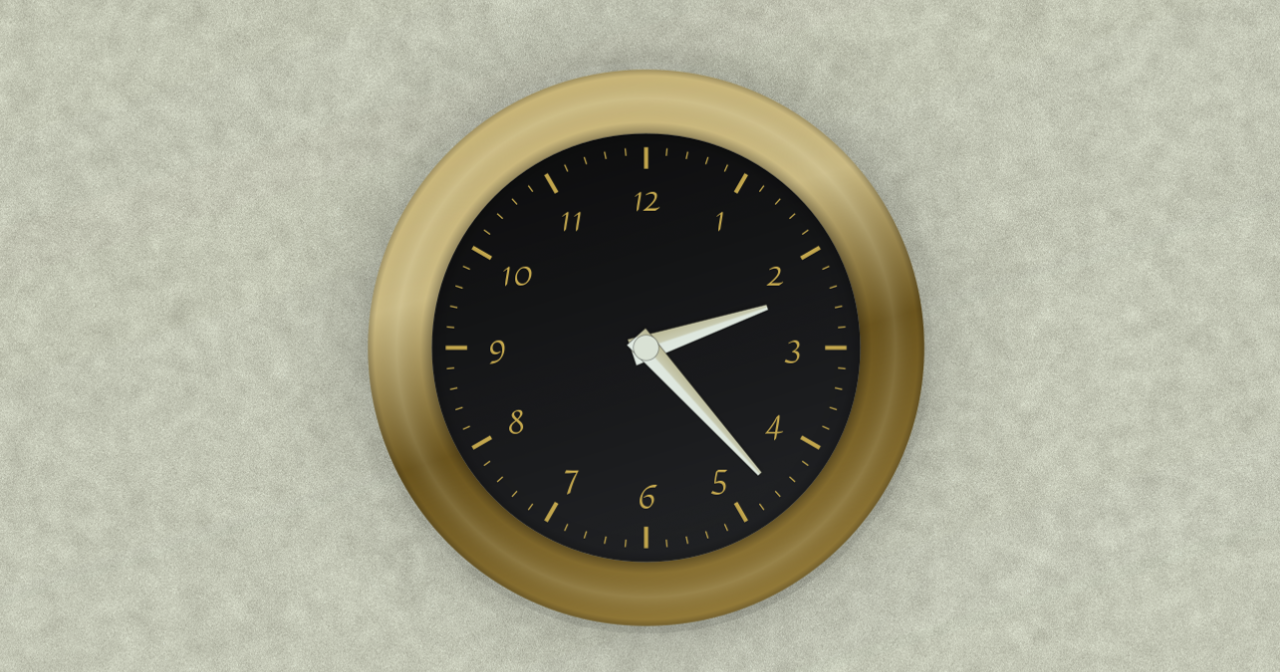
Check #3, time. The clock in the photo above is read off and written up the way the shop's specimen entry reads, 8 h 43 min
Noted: 2 h 23 min
